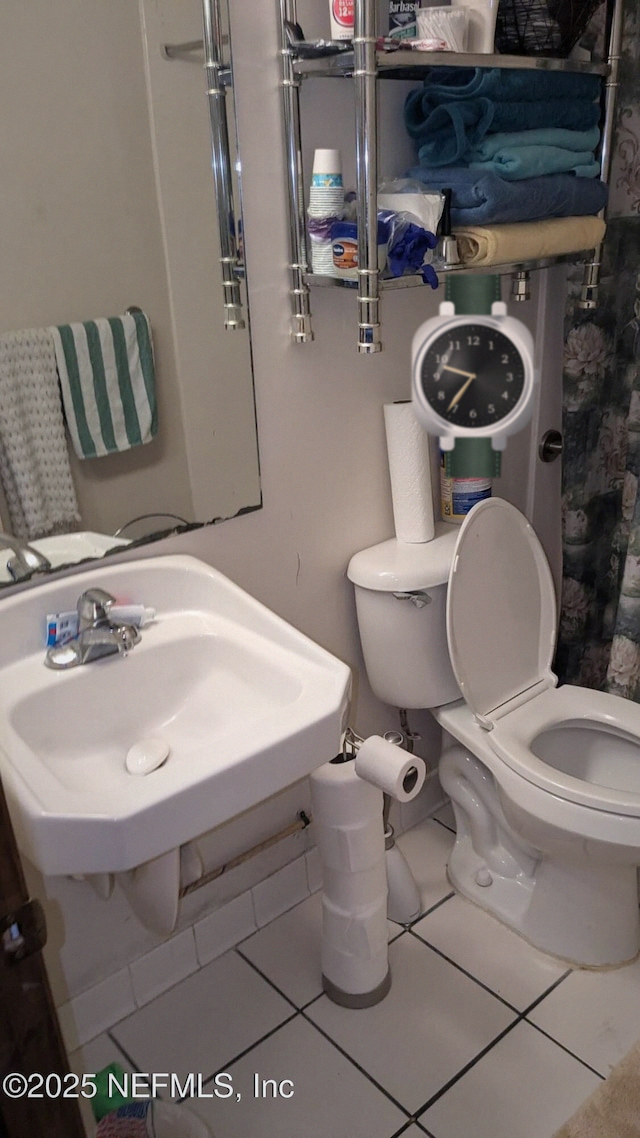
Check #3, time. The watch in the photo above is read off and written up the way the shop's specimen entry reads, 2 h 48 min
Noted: 9 h 36 min
